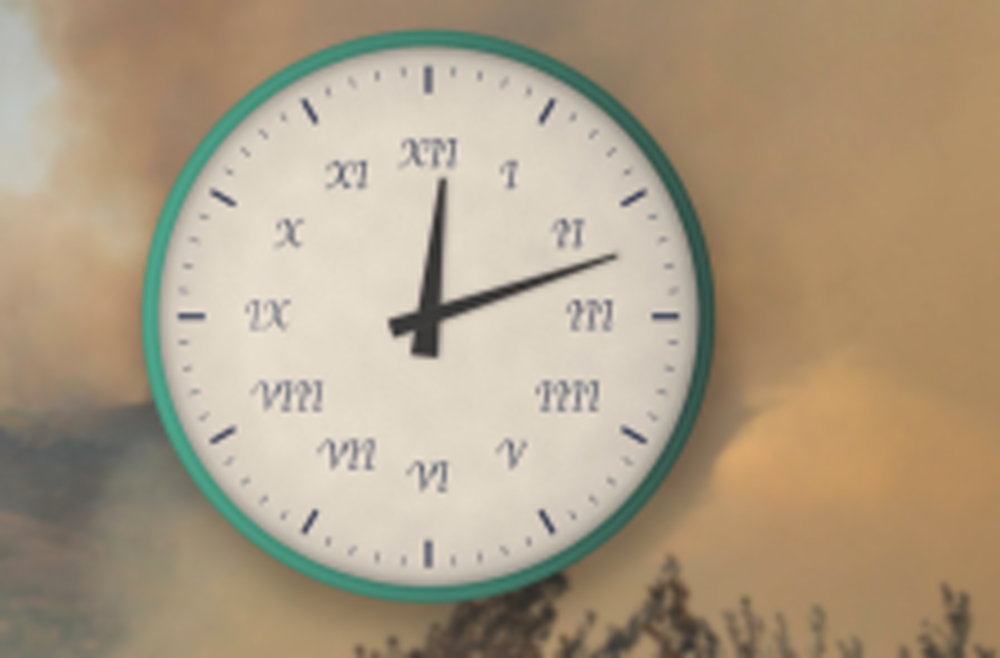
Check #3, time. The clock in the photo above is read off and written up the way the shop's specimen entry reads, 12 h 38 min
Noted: 12 h 12 min
